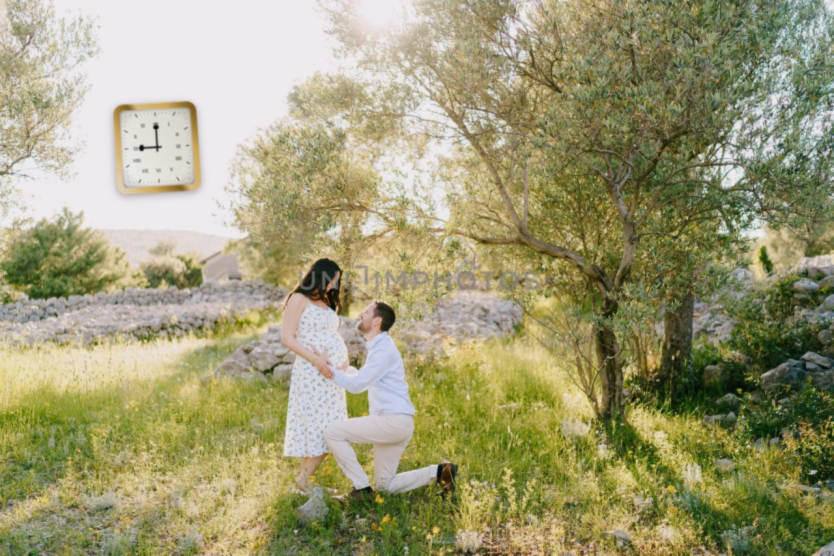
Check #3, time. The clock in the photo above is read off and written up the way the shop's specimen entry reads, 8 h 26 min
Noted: 9 h 00 min
